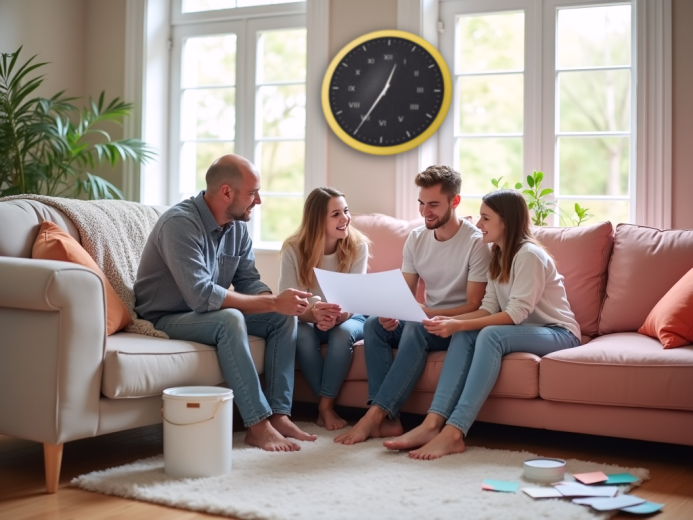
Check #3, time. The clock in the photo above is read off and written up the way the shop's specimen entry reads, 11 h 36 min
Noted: 12 h 35 min
